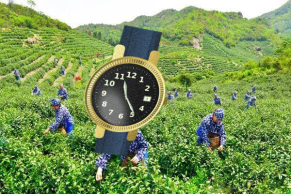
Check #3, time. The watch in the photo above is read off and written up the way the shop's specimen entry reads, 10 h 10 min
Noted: 11 h 24 min
